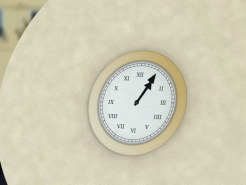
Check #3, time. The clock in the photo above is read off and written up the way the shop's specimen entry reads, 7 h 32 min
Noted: 1 h 05 min
